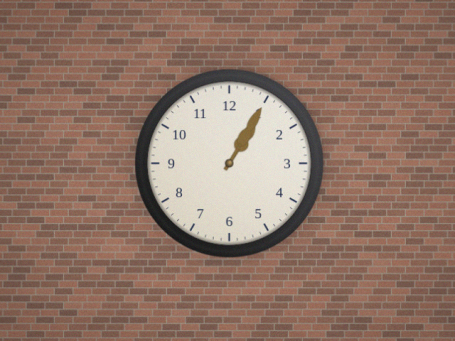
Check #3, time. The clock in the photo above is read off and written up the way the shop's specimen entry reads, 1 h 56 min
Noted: 1 h 05 min
